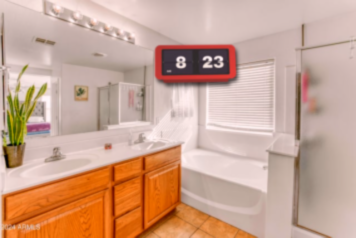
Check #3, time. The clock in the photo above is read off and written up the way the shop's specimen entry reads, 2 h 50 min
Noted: 8 h 23 min
